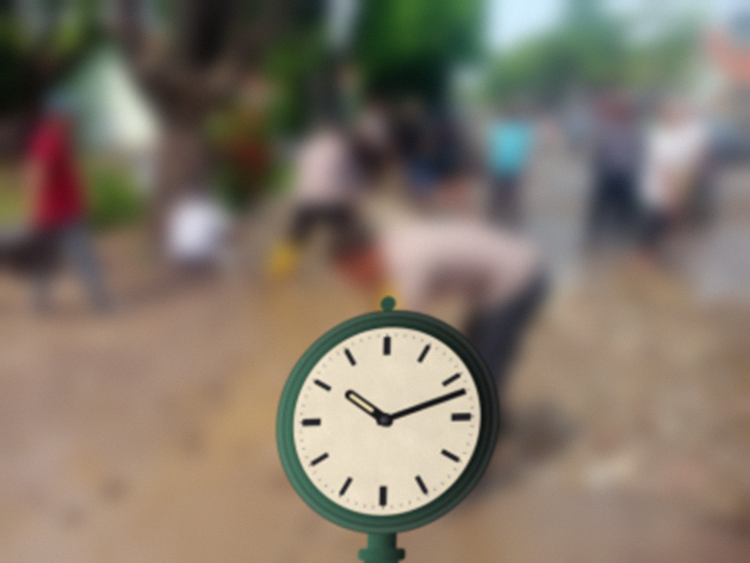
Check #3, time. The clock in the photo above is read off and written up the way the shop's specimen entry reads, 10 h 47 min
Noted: 10 h 12 min
